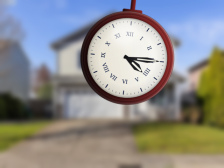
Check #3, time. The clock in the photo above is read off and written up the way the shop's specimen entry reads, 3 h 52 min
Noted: 4 h 15 min
